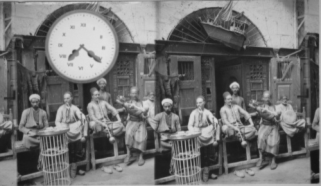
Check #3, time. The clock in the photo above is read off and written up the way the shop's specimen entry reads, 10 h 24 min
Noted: 7 h 21 min
